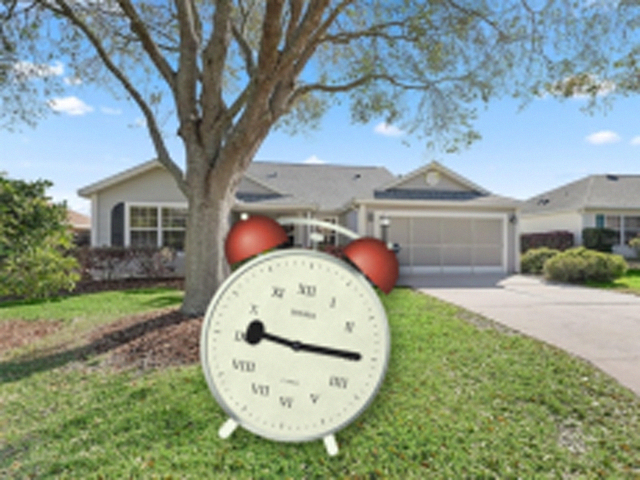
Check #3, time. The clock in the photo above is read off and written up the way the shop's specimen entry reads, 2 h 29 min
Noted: 9 h 15 min
